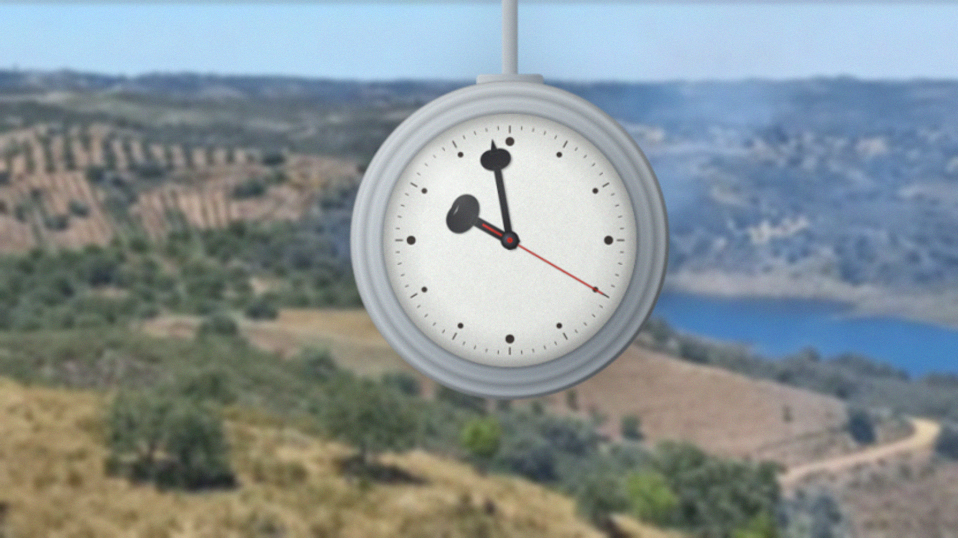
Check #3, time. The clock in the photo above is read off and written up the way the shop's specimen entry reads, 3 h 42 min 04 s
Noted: 9 h 58 min 20 s
